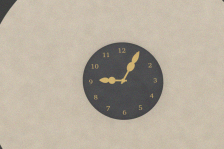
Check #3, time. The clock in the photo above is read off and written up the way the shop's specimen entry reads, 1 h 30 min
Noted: 9 h 05 min
